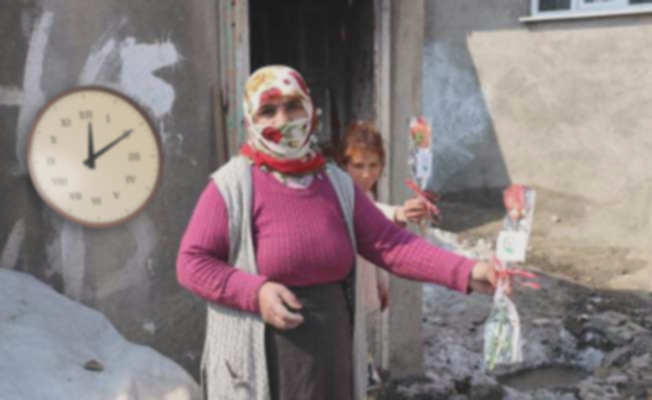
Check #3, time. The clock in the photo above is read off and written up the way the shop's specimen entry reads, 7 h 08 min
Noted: 12 h 10 min
